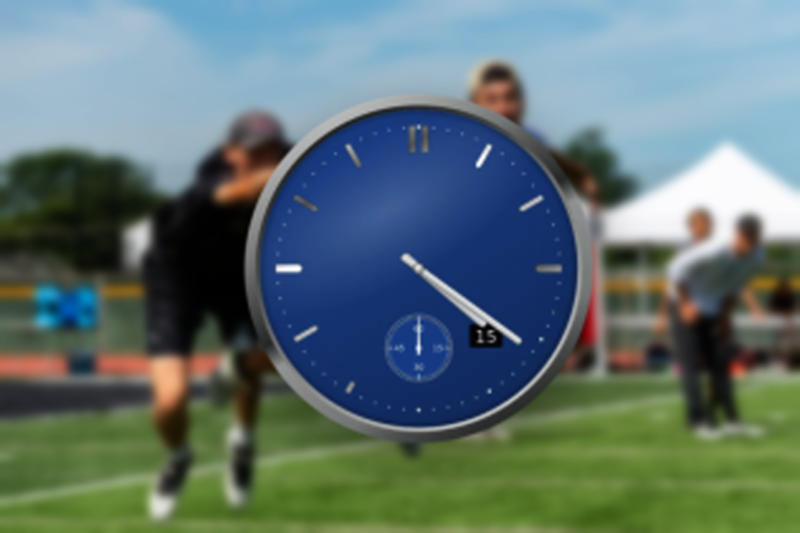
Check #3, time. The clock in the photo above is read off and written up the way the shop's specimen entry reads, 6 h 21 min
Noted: 4 h 21 min
